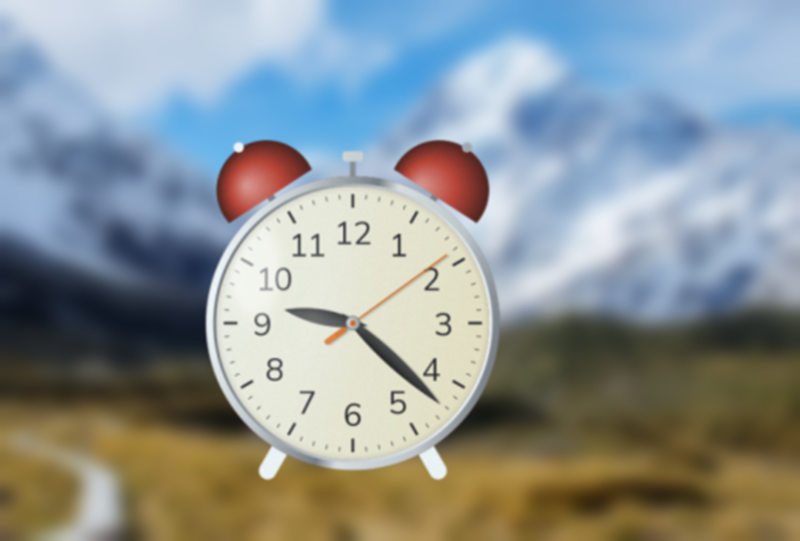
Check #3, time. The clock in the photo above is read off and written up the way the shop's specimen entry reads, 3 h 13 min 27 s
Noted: 9 h 22 min 09 s
